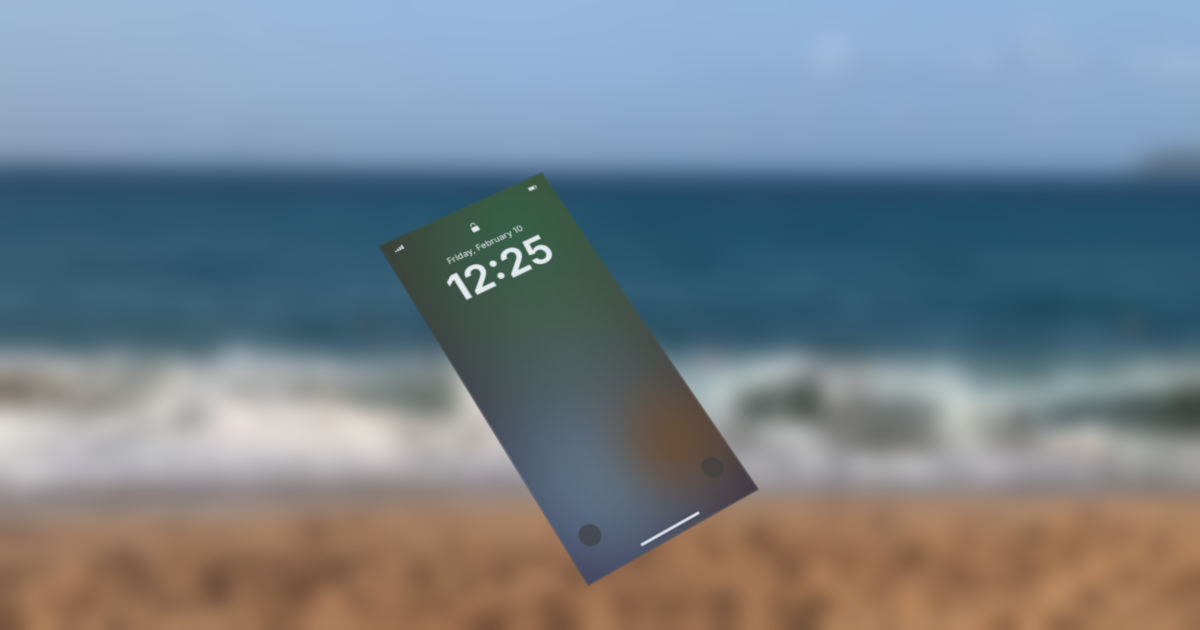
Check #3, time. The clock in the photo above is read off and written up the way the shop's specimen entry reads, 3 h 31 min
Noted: 12 h 25 min
